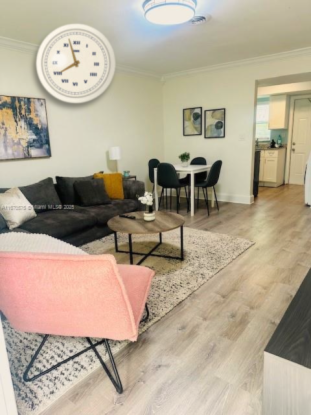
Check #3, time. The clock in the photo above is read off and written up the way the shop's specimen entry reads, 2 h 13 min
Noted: 7 h 57 min
